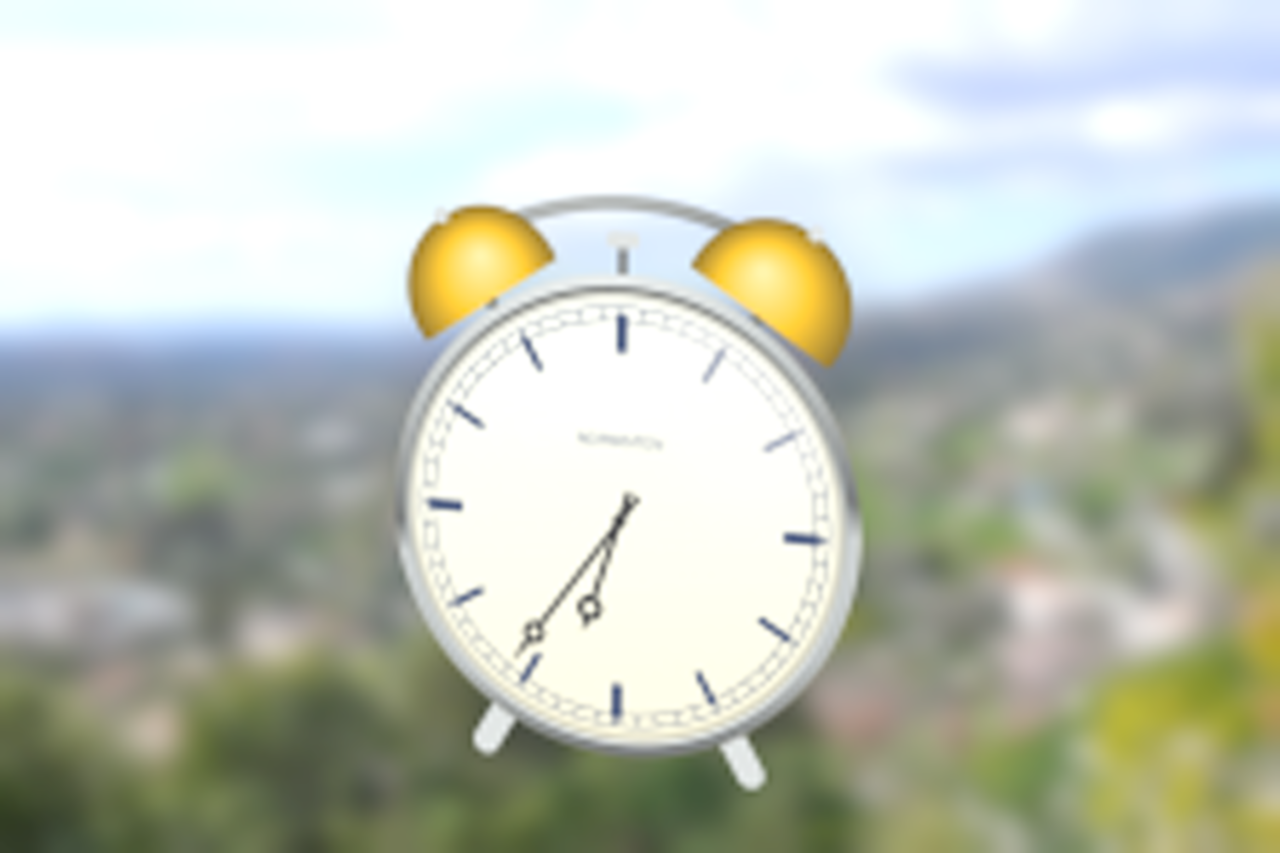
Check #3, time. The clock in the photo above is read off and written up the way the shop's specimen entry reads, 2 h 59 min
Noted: 6 h 36 min
